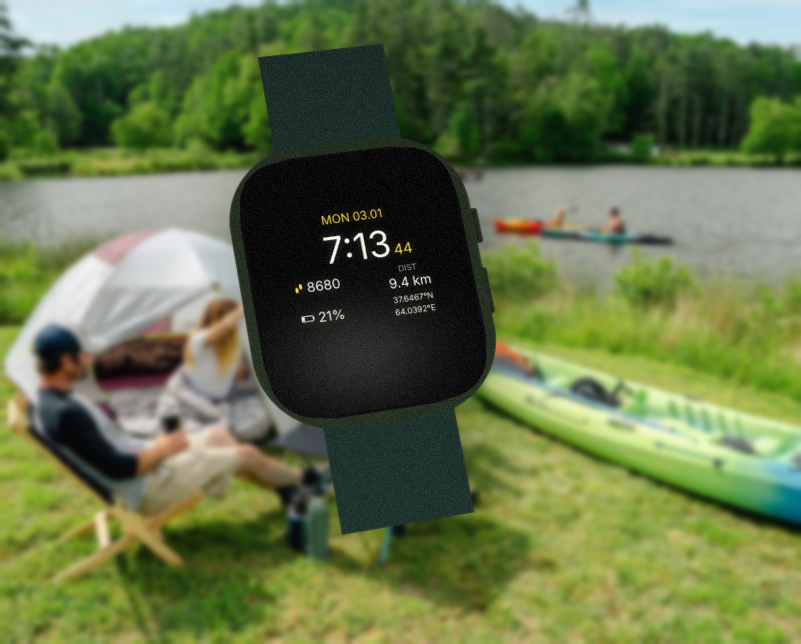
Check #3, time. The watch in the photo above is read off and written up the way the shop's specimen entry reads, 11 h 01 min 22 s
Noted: 7 h 13 min 44 s
